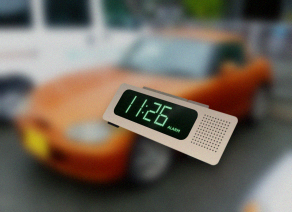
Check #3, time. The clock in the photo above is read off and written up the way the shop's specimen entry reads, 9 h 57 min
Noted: 11 h 26 min
